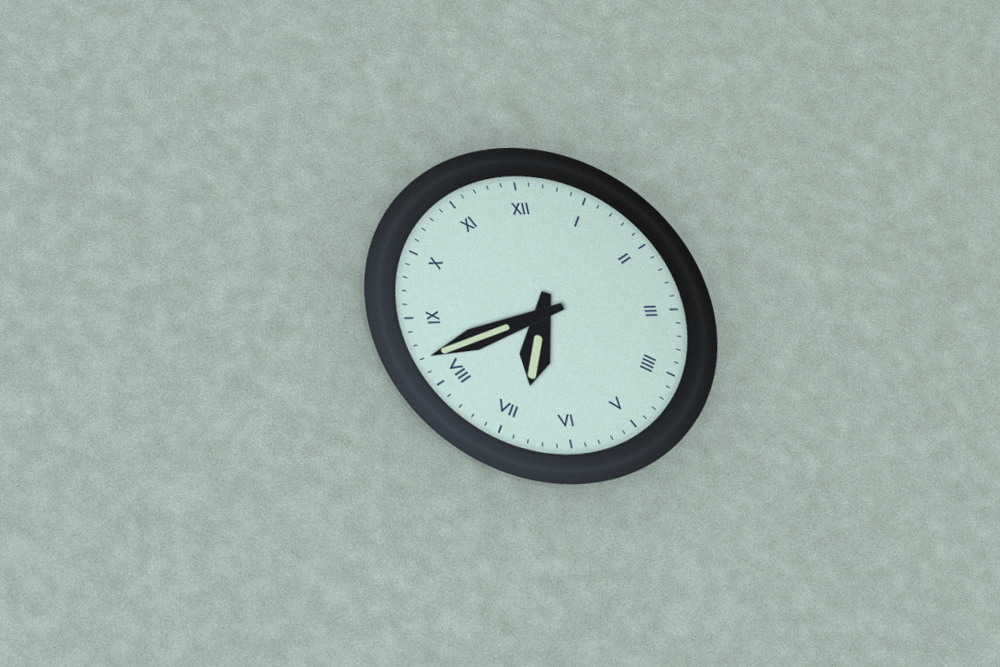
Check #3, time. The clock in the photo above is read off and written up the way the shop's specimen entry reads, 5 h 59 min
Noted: 6 h 42 min
